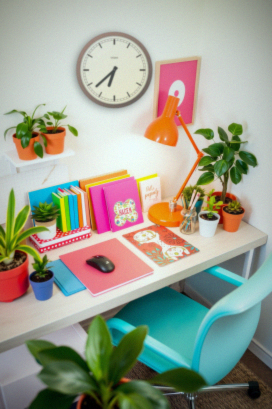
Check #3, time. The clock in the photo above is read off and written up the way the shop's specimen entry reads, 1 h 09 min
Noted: 6 h 38 min
